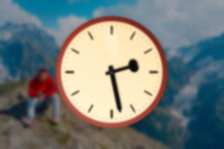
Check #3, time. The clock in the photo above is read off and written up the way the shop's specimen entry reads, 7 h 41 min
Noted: 2 h 28 min
